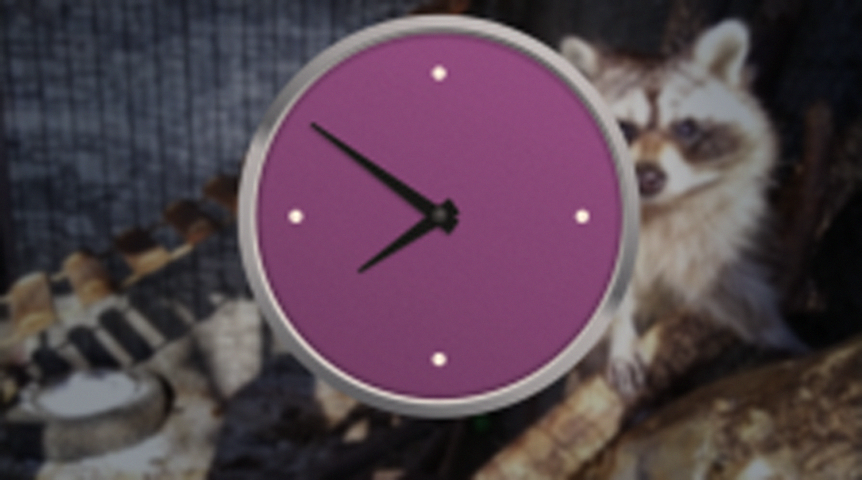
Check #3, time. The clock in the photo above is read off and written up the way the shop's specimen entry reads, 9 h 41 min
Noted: 7 h 51 min
